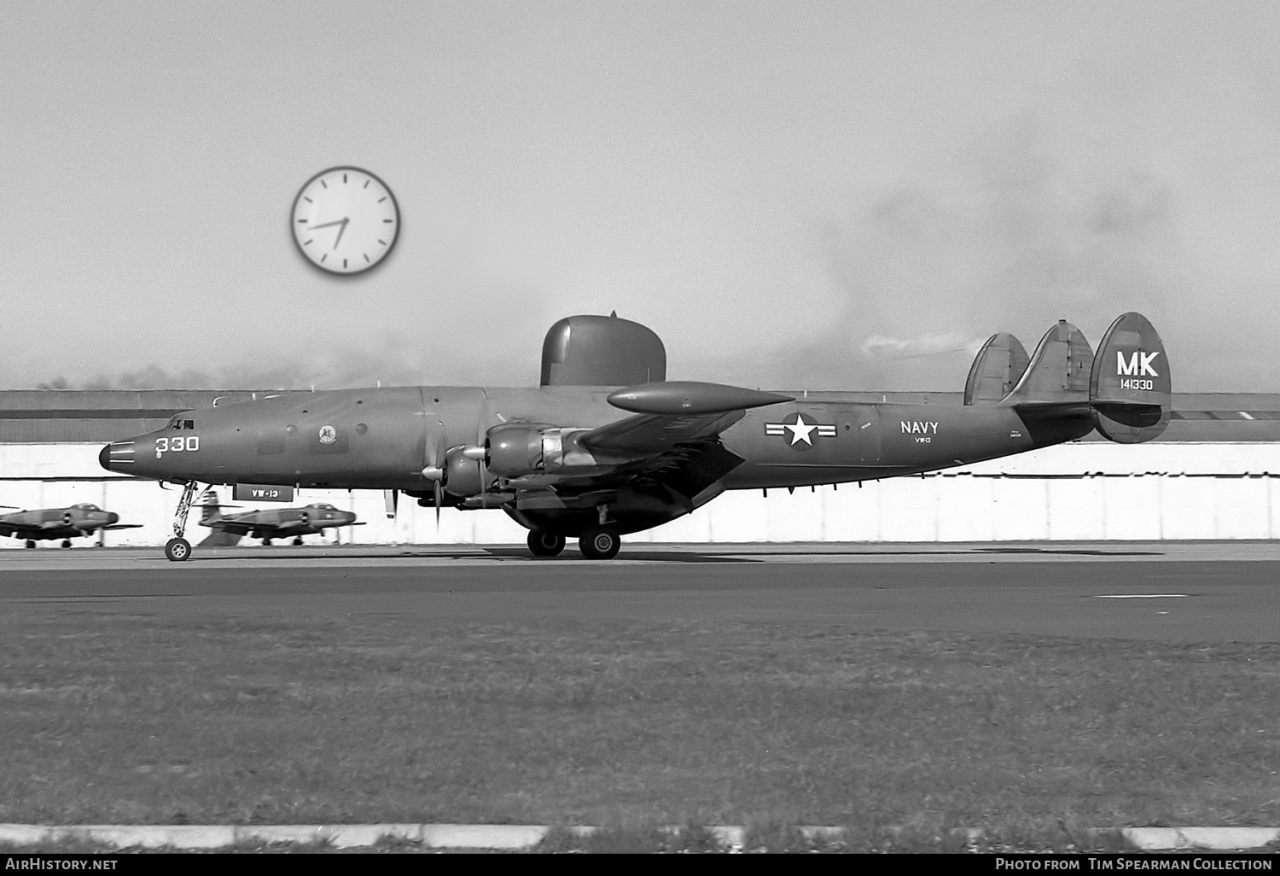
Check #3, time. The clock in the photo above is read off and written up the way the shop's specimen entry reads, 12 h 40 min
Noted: 6 h 43 min
